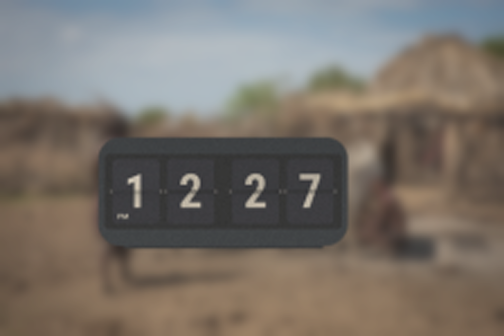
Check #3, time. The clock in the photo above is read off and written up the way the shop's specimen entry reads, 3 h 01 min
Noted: 12 h 27 min
